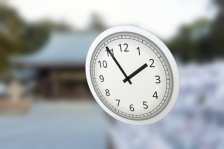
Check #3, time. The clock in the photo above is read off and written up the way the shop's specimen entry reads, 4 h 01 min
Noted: 1 h 55 min
